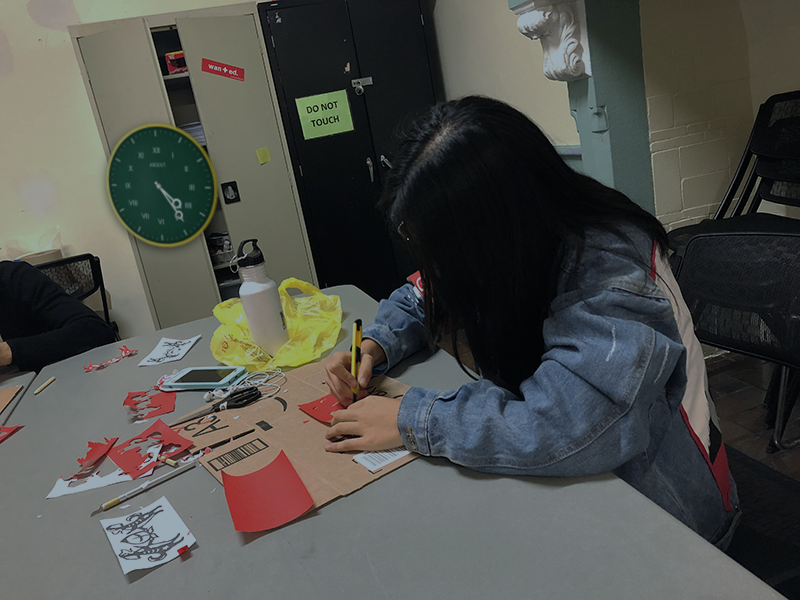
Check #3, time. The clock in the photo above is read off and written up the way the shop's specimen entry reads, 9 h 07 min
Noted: 4 h 24 min
